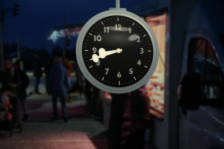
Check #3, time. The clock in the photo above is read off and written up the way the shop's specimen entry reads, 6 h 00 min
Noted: 8 h 42 min
